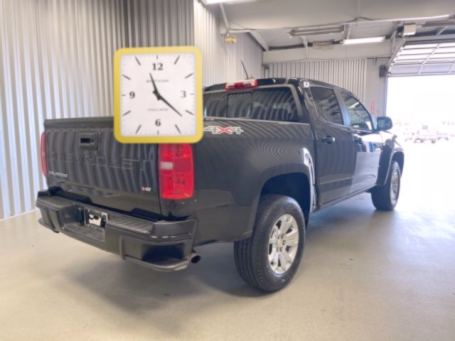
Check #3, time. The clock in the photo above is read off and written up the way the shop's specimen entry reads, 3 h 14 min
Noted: 11 h 22 min
